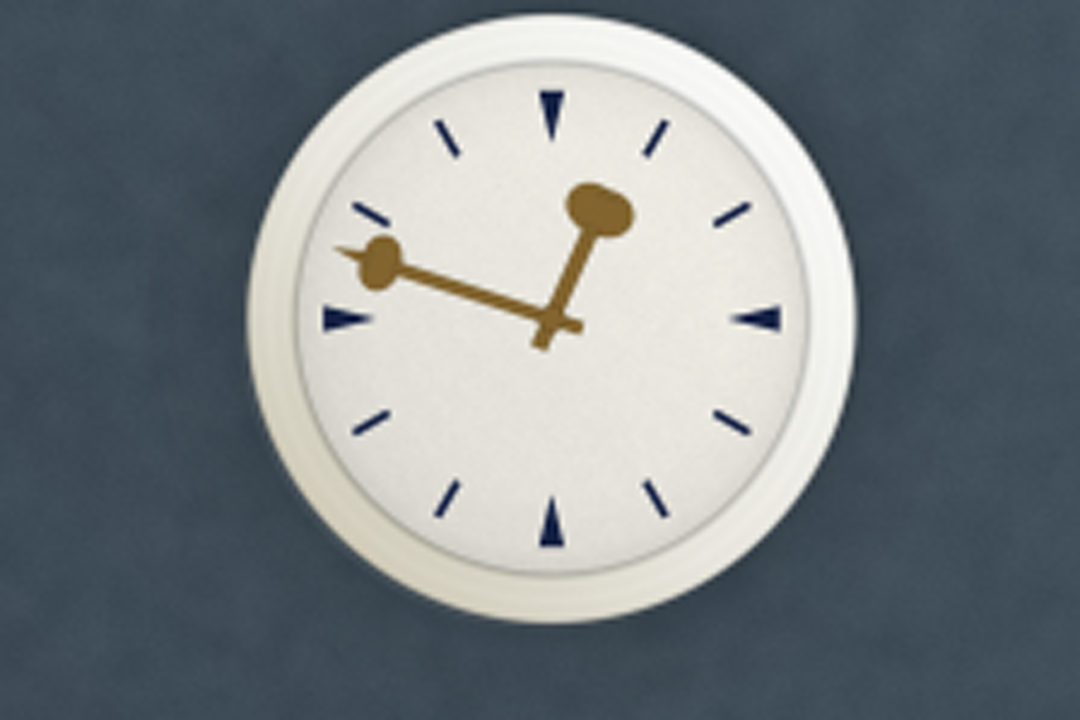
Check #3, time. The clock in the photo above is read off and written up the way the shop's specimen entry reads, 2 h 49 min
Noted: 12 h 48 min
